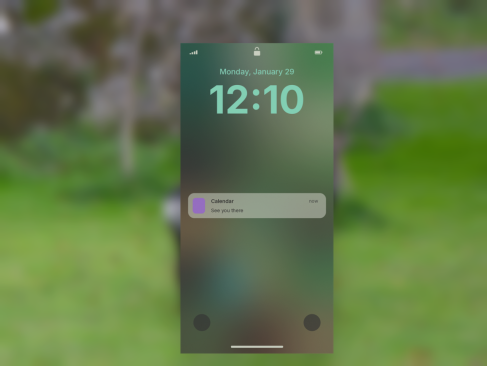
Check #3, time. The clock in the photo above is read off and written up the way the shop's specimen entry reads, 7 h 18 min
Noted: 12 h 10 min
